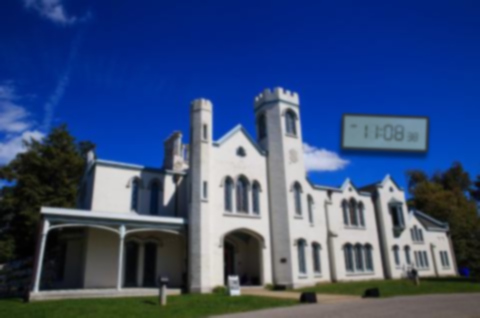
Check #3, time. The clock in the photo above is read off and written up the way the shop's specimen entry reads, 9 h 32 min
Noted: 11 h 08 min
